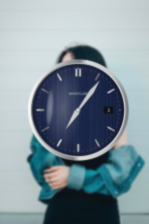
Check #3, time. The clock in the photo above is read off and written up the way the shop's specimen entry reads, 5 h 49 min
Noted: 7 h 06 min
